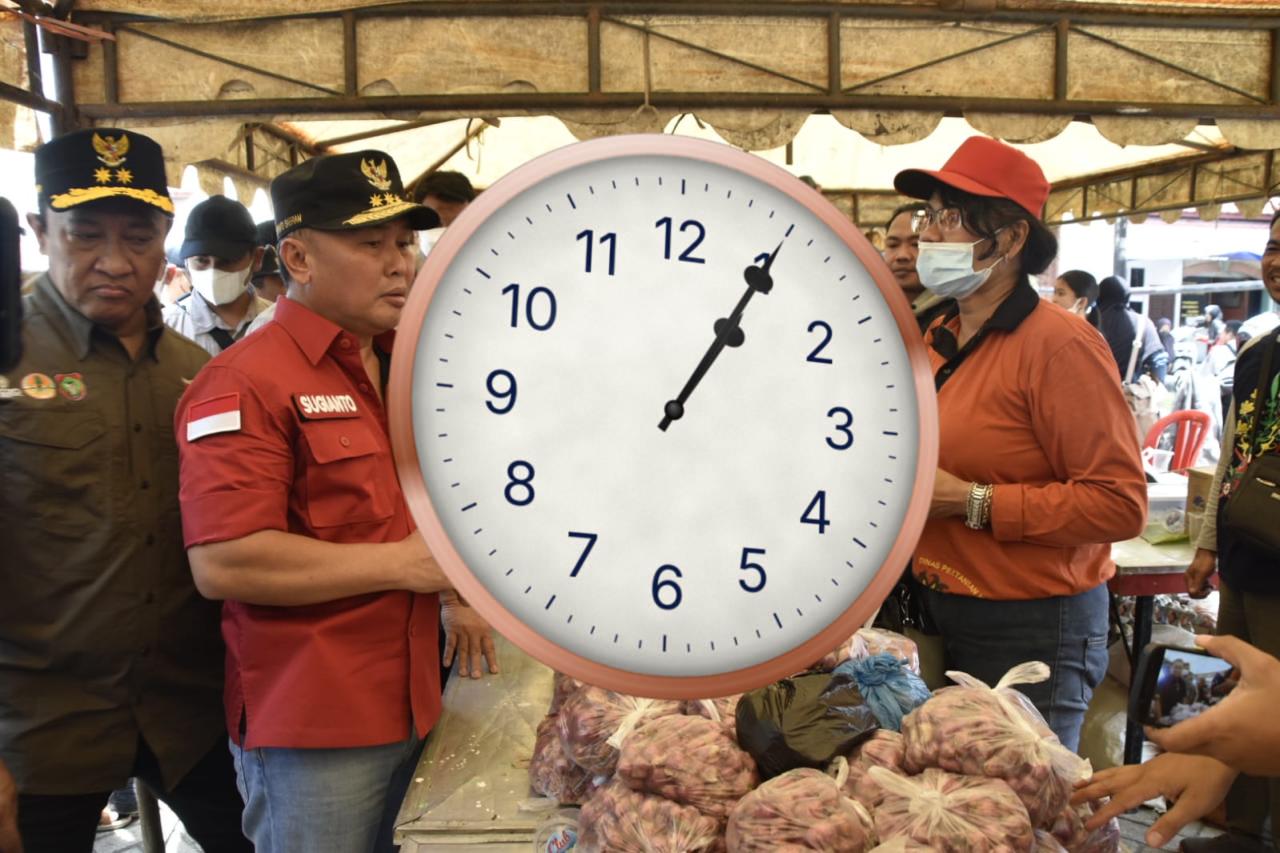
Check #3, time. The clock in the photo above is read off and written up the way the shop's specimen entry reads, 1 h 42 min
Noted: 1 h 05 min
